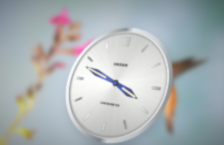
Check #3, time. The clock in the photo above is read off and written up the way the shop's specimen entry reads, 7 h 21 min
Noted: 3 h 48 min
